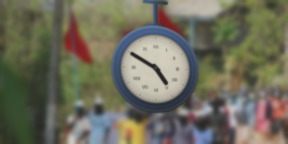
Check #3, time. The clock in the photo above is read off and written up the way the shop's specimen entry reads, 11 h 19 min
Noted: 4 h 50 min
